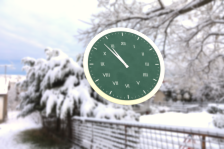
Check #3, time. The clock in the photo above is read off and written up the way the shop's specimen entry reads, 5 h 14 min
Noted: 10 h 53 min
